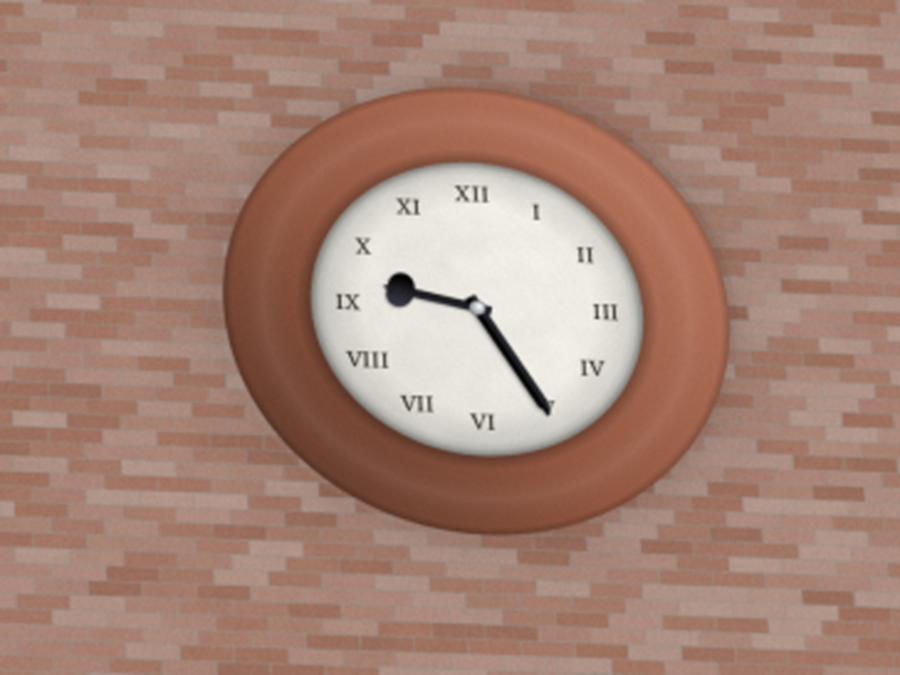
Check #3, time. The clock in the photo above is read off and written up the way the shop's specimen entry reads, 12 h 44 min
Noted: 9 h 25 min
